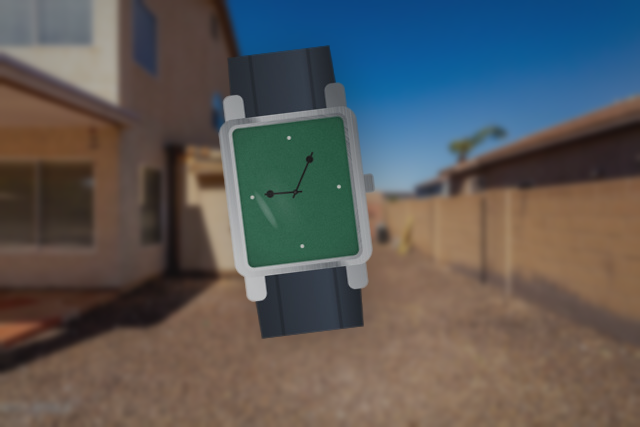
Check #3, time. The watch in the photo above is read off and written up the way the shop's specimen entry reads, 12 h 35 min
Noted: 9 h 05 min
